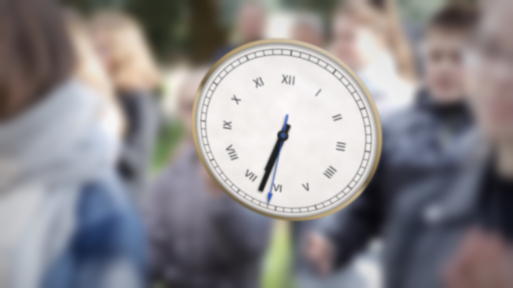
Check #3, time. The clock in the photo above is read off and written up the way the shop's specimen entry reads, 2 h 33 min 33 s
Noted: 6 h 32 min 31 s
